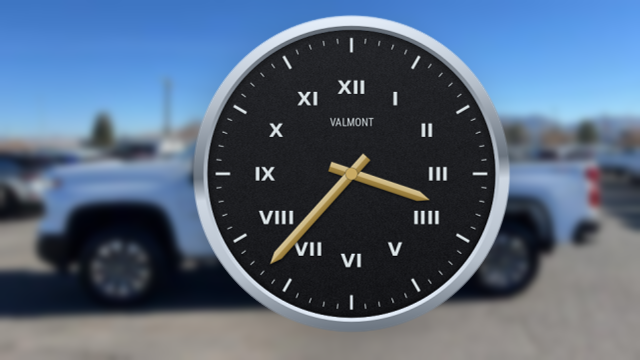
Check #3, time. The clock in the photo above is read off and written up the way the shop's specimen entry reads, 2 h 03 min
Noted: 3 h 37 min
